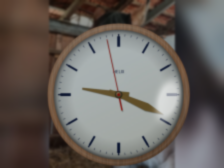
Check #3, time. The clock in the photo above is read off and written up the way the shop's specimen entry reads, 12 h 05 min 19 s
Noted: 9 h 18 min 58 s
